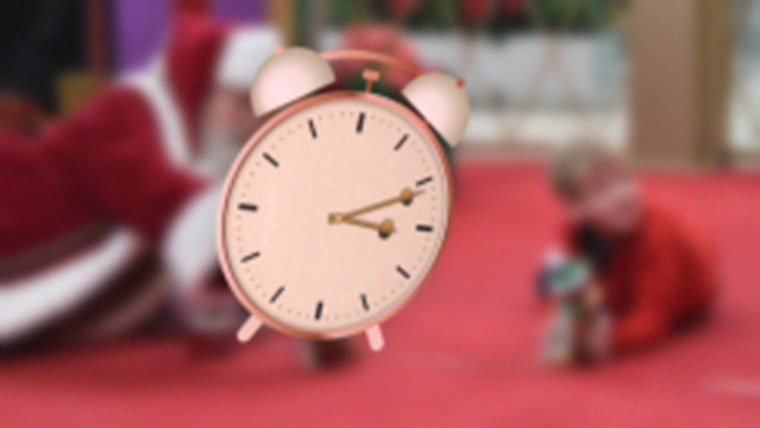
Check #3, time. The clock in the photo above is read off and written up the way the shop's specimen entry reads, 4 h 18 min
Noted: 3 h 11 min
